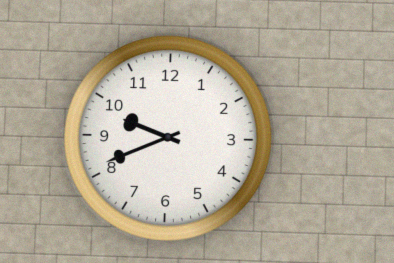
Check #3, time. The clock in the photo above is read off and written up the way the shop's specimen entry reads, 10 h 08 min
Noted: 9 h 41 min
